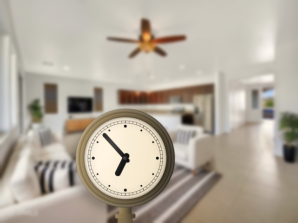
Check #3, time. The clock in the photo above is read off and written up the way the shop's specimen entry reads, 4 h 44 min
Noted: 6 h 53 min
